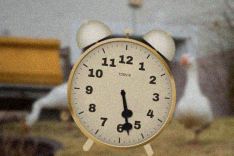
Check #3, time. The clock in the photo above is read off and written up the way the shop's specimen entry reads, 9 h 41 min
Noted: 5 h 28 min
